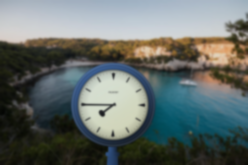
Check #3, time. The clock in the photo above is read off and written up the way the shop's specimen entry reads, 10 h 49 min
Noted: 7 h 45 min
